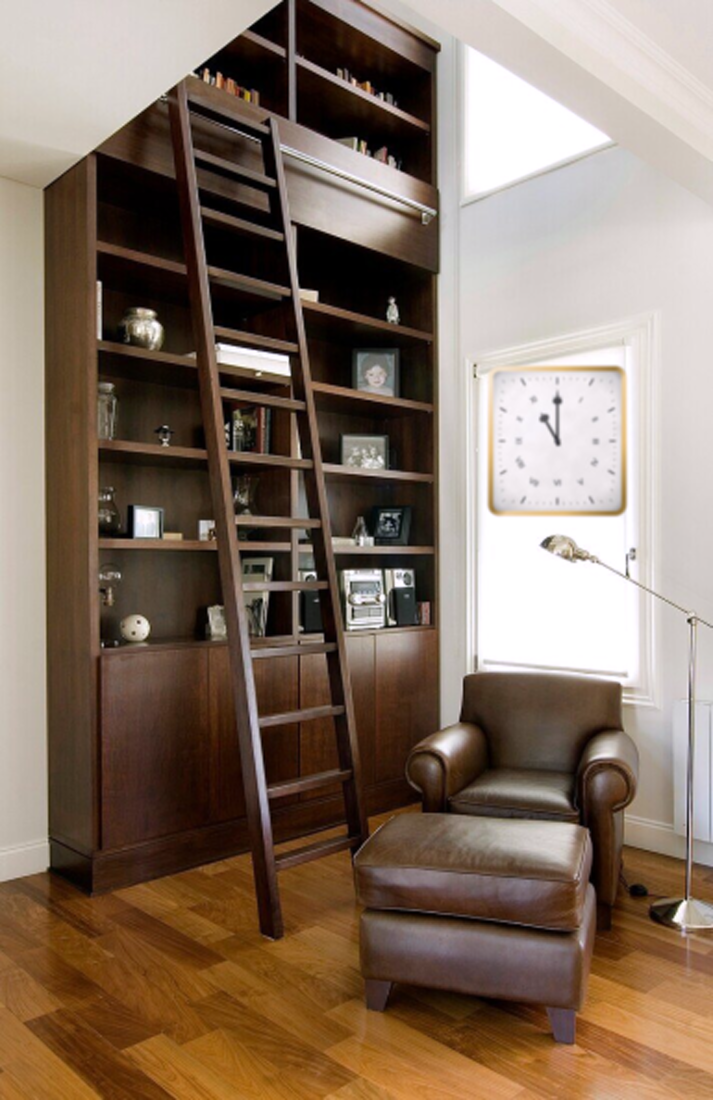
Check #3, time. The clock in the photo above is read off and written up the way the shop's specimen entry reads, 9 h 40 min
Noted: 11 h 00 min
